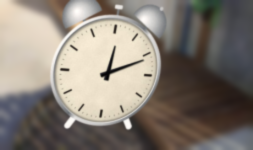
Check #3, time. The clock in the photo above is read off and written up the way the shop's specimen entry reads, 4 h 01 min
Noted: 12 h 11 min
